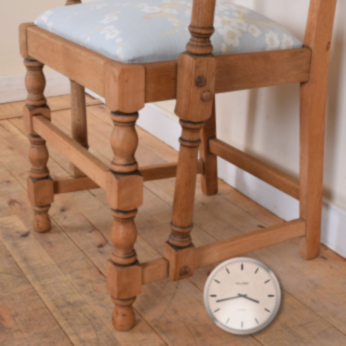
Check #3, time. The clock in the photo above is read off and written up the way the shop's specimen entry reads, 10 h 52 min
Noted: 3 h 43 min
